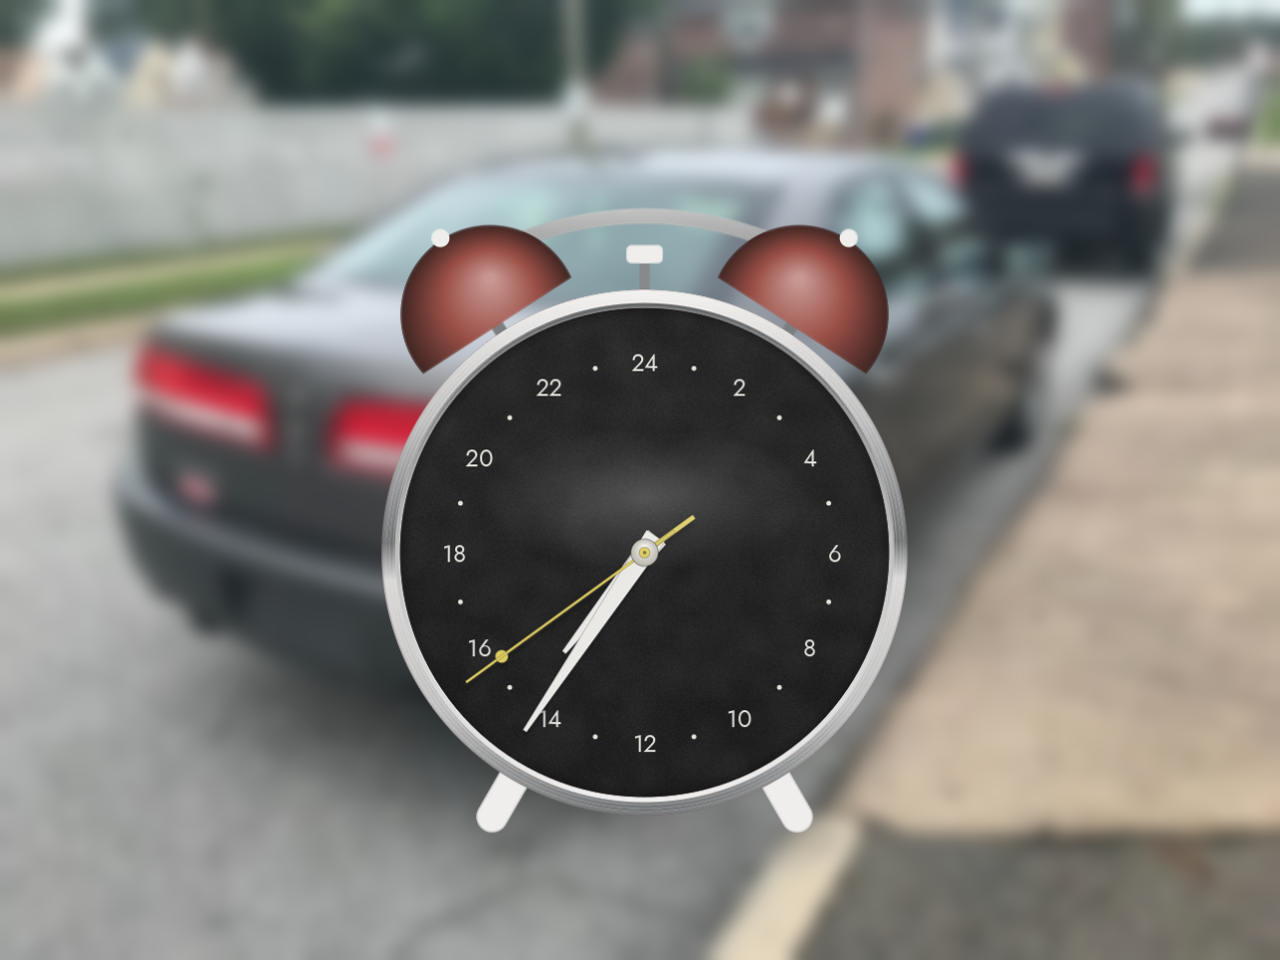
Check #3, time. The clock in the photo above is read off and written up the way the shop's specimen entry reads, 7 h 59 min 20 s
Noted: 14 h 35 min 39 s
